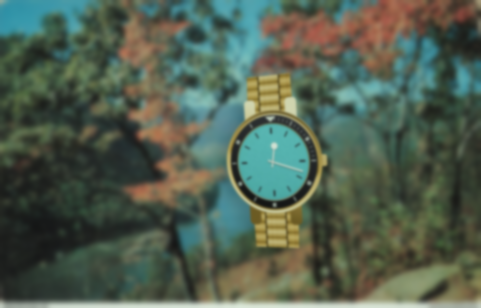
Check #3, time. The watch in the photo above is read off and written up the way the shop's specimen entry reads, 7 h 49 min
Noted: 12 h 18 min
